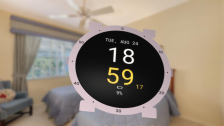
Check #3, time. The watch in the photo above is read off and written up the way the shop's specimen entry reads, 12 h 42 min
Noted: 18 h 59 min
